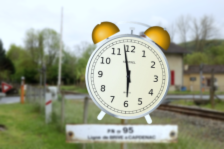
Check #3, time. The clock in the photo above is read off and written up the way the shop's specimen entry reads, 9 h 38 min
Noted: 5 h 58 min
